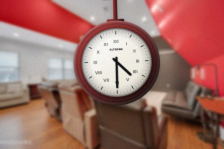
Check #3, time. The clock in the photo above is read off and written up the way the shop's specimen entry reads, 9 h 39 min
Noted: 4 h 30 min
